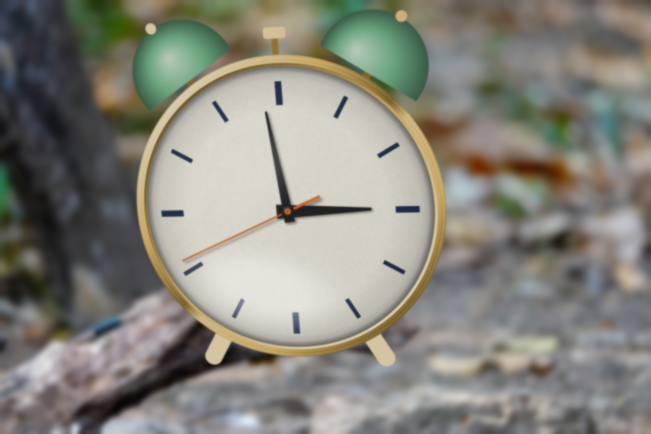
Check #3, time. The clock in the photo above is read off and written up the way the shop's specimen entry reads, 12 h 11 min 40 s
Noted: 2 h 58 min 41 s
